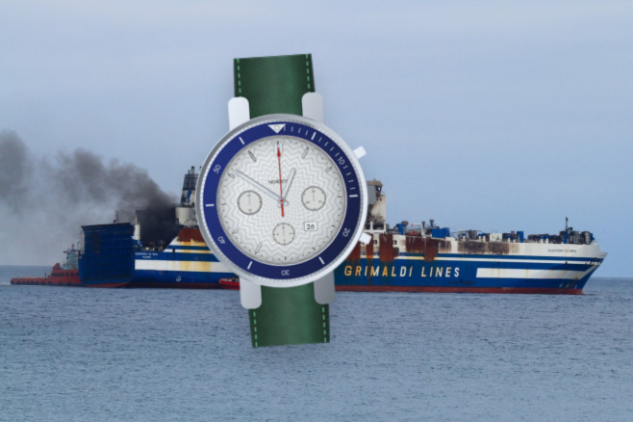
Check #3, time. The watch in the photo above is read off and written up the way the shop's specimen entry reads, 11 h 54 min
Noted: 12 h 51 min
